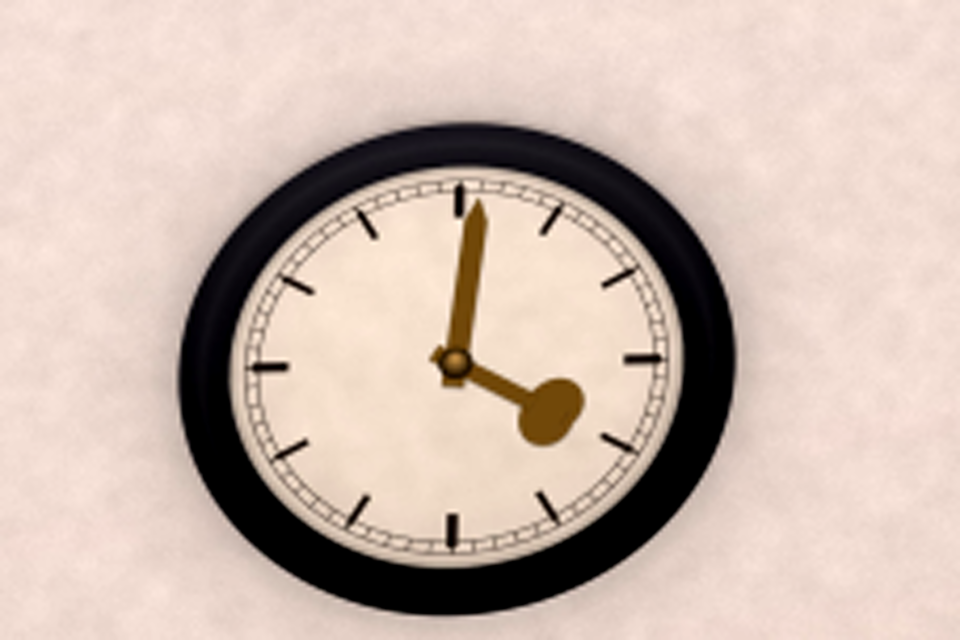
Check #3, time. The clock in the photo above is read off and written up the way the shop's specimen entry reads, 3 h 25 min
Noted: 4 h 01 min
